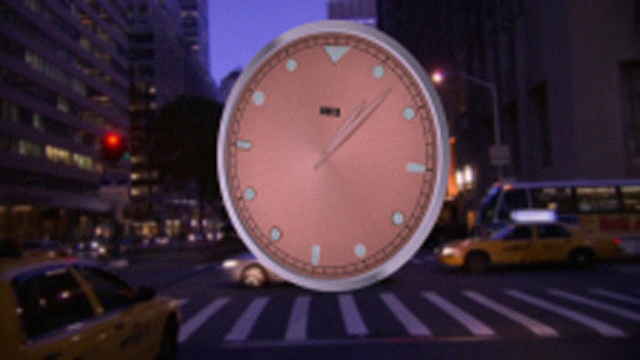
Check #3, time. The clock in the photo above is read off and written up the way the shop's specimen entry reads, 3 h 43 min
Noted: 1 h 07 min
